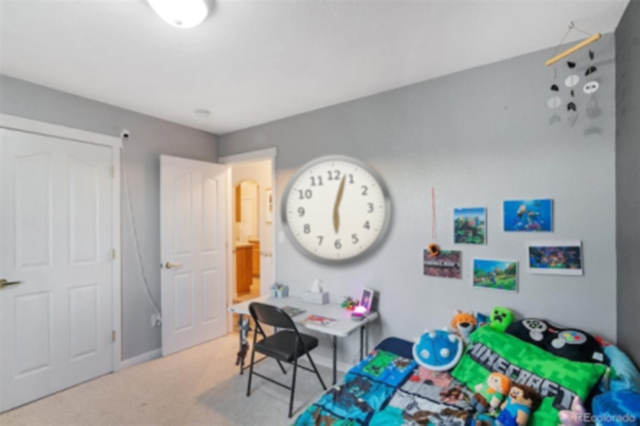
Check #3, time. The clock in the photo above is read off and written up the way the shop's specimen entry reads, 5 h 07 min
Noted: 6 h 03 min
